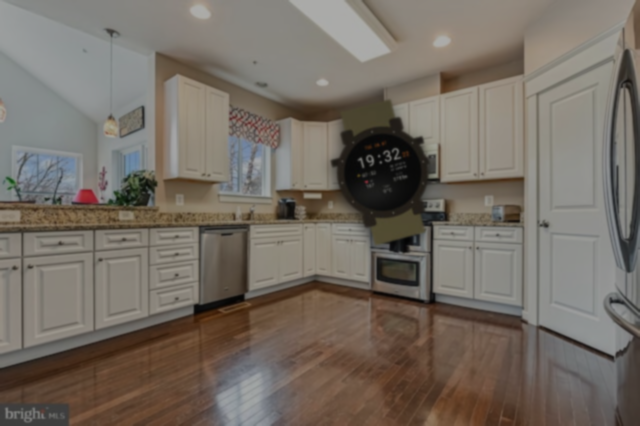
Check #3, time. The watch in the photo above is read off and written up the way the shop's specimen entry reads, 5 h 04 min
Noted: 19 h 32 min
